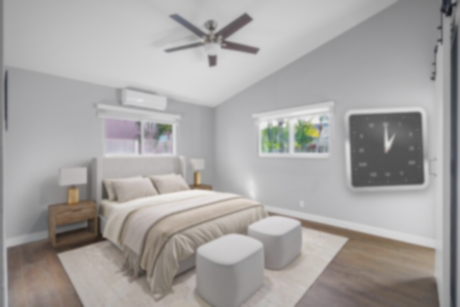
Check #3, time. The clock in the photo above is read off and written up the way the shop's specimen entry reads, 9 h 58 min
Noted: 1 h 00 min
